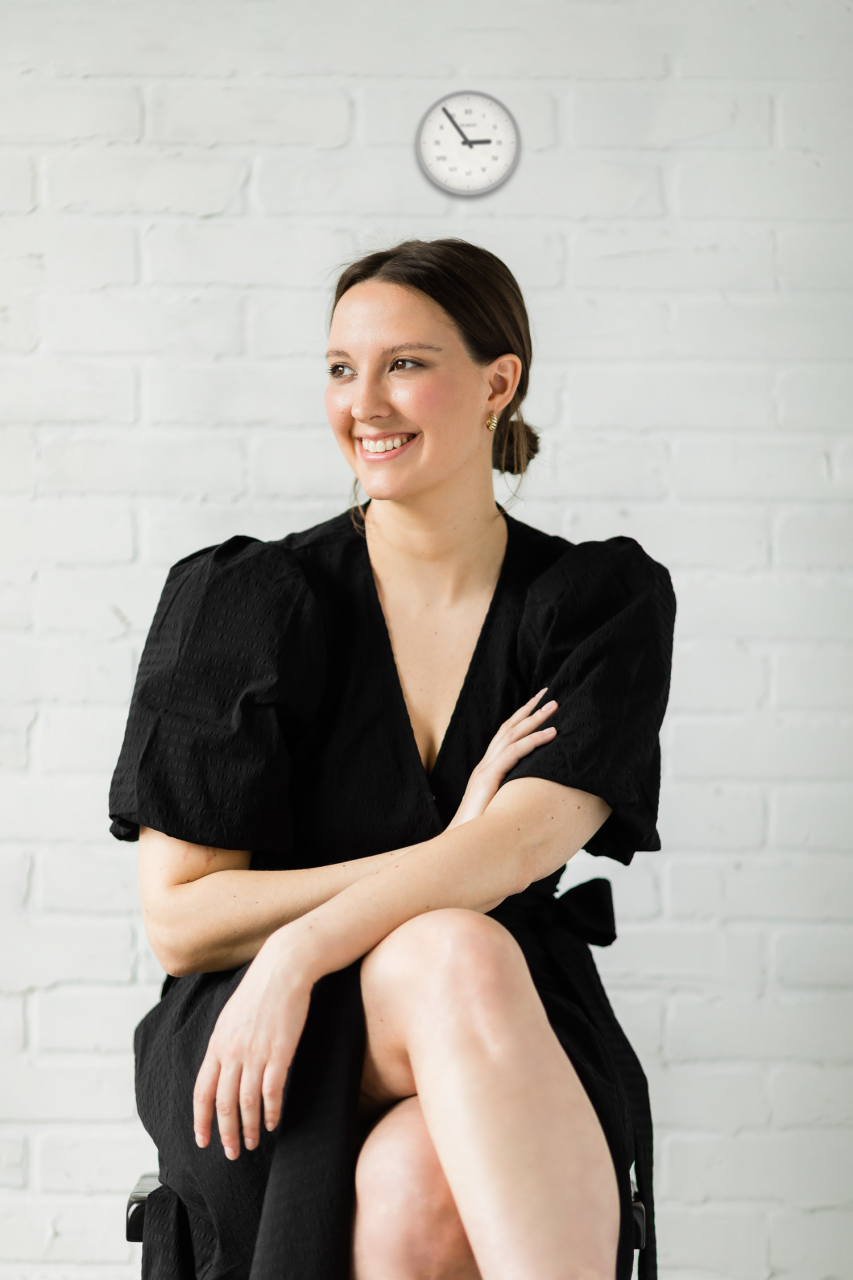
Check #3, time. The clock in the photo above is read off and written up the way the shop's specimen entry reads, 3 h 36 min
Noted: 2 h 54 min
